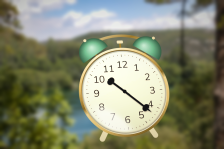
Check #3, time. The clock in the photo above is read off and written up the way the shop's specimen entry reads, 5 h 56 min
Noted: 10 h 22 min
